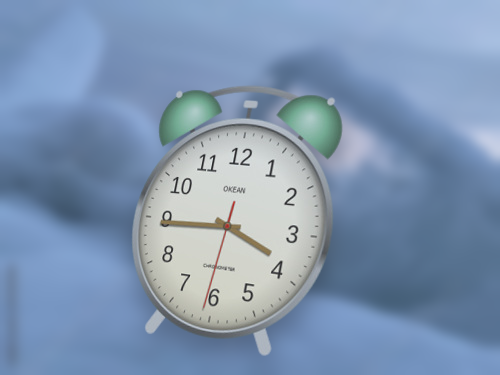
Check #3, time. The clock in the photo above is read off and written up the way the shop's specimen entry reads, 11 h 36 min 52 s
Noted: 3 h 44 min 31 s
